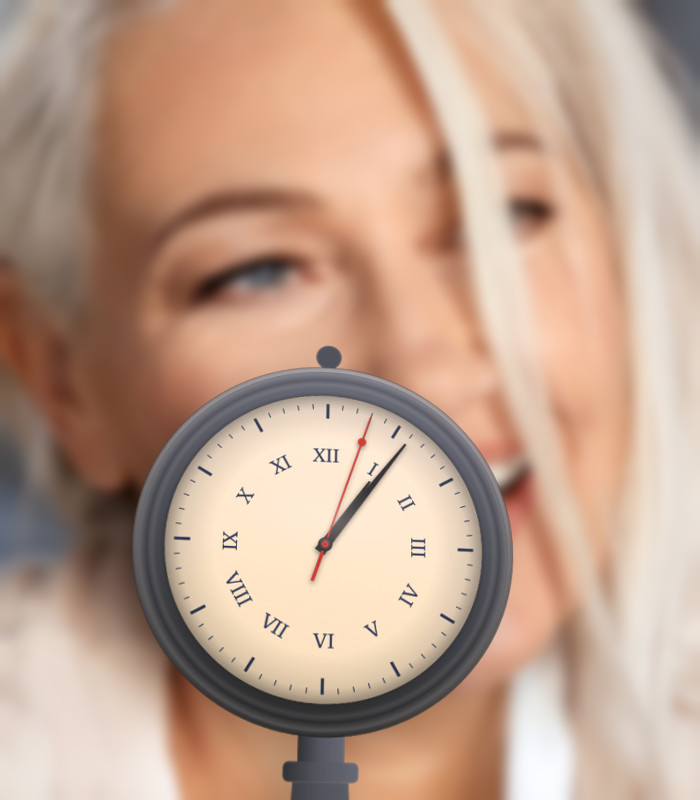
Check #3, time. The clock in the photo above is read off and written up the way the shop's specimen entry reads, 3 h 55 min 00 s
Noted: 1 h 06 min 03 s
